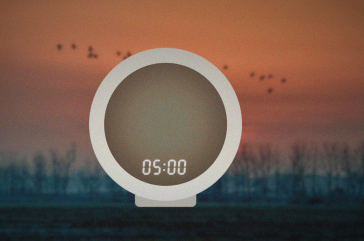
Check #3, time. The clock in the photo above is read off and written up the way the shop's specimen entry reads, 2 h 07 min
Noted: 5 h 00 min
